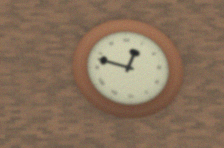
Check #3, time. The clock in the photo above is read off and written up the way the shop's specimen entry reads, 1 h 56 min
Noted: 12 h 48 min
